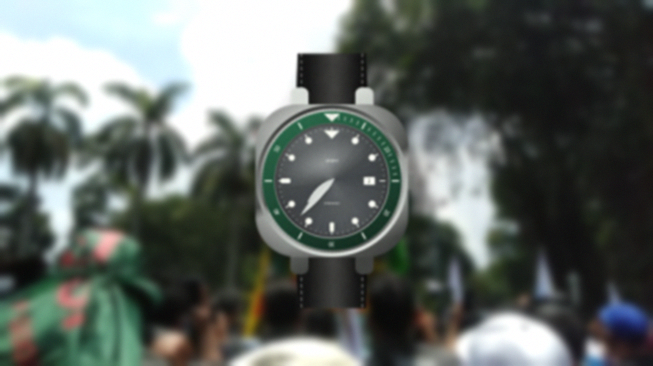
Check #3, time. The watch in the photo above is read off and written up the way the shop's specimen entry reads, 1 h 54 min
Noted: 7 h 37 min
